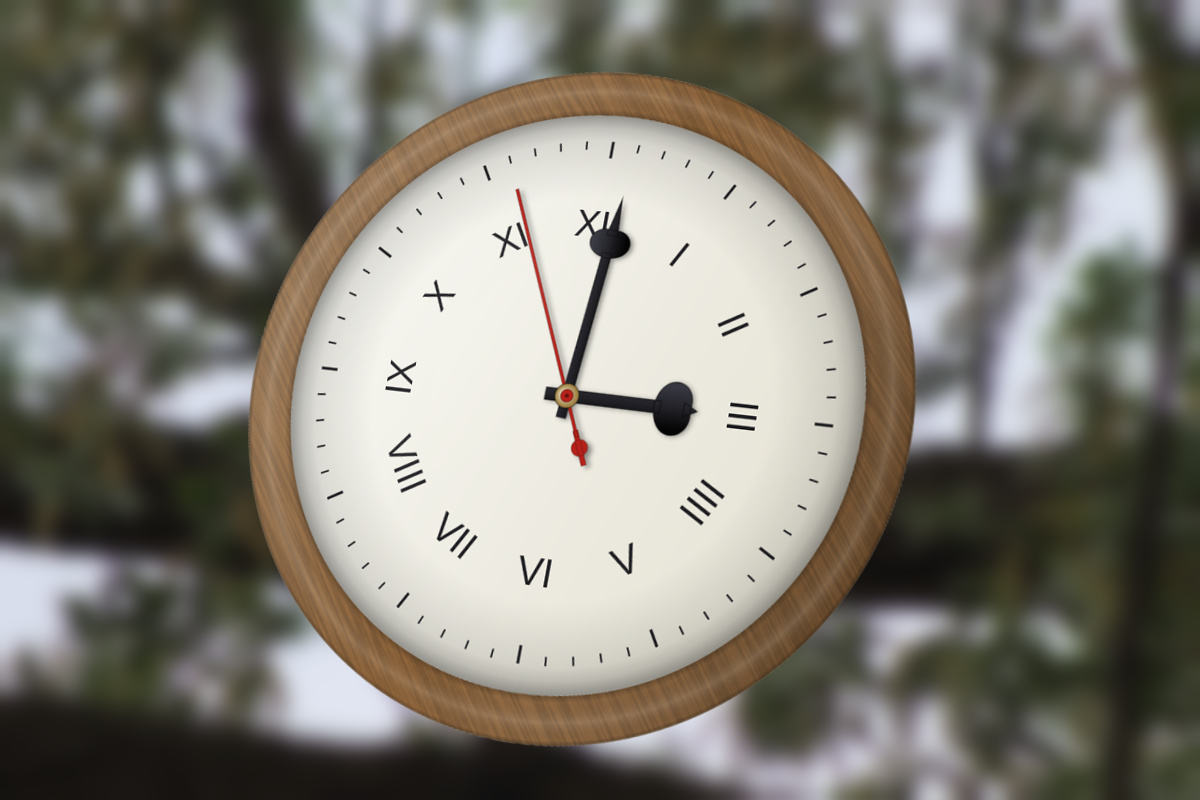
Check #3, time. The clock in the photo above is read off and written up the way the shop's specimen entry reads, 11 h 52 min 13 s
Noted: 3 h 00 min 56 s
